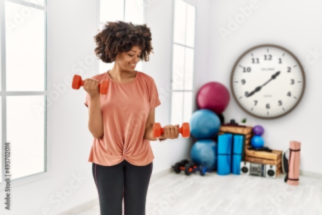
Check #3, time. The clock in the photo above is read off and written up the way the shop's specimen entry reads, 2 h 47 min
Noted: 1 h 39 min
